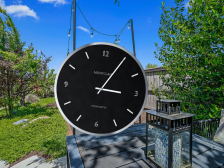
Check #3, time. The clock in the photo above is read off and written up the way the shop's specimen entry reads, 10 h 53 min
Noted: 3 h 05 min
